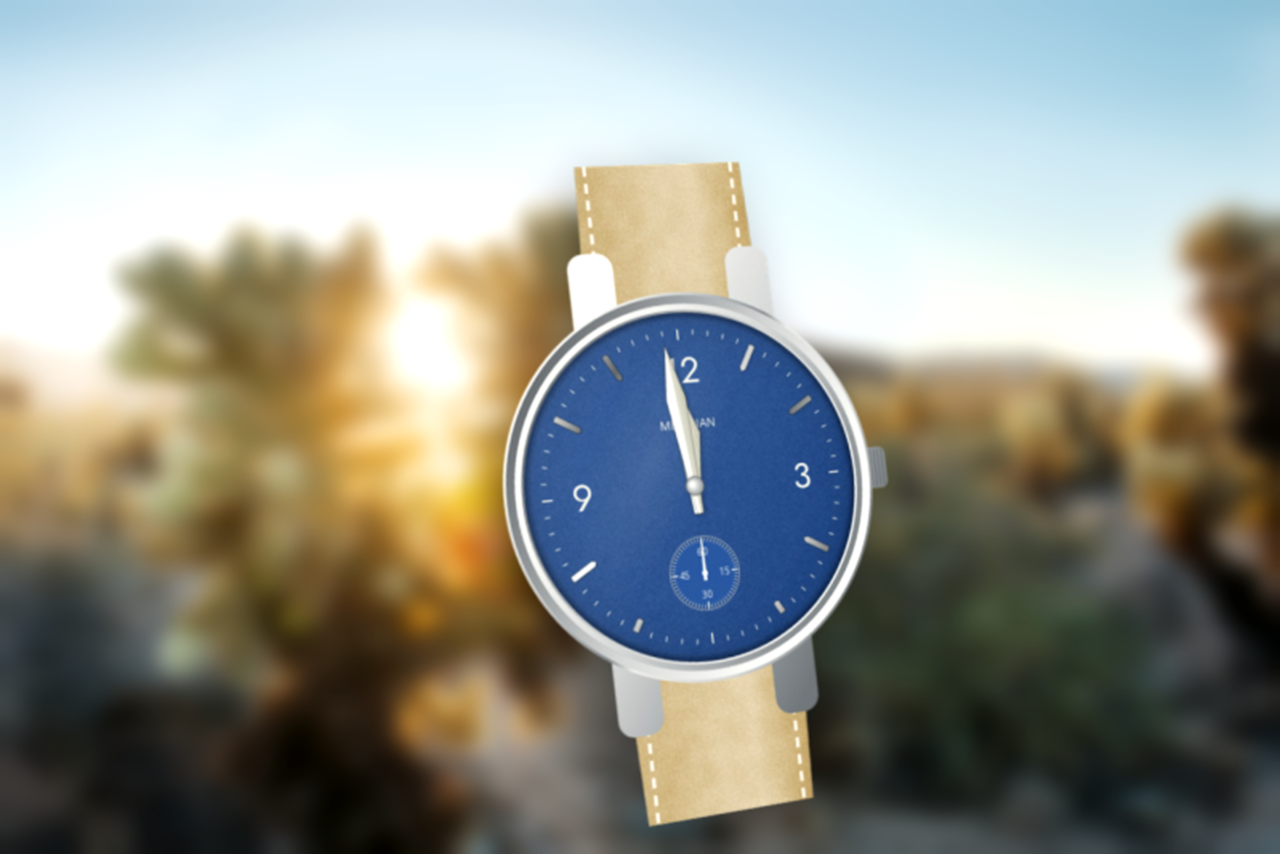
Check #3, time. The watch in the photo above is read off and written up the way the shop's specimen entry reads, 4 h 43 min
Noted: 11 h 59 min
